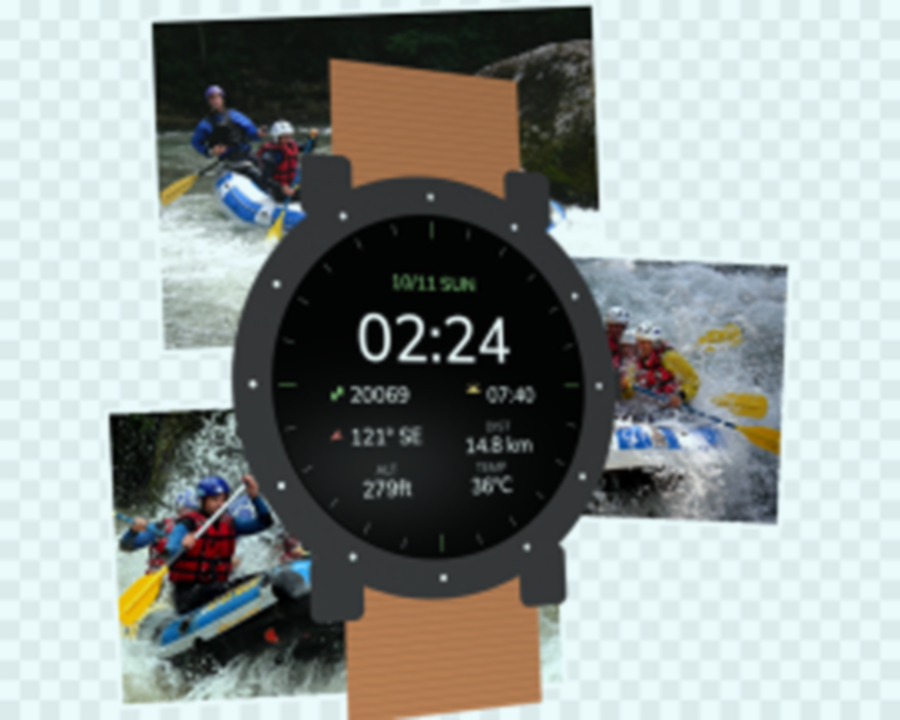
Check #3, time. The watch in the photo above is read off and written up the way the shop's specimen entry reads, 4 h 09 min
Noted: 2 h 24 min
